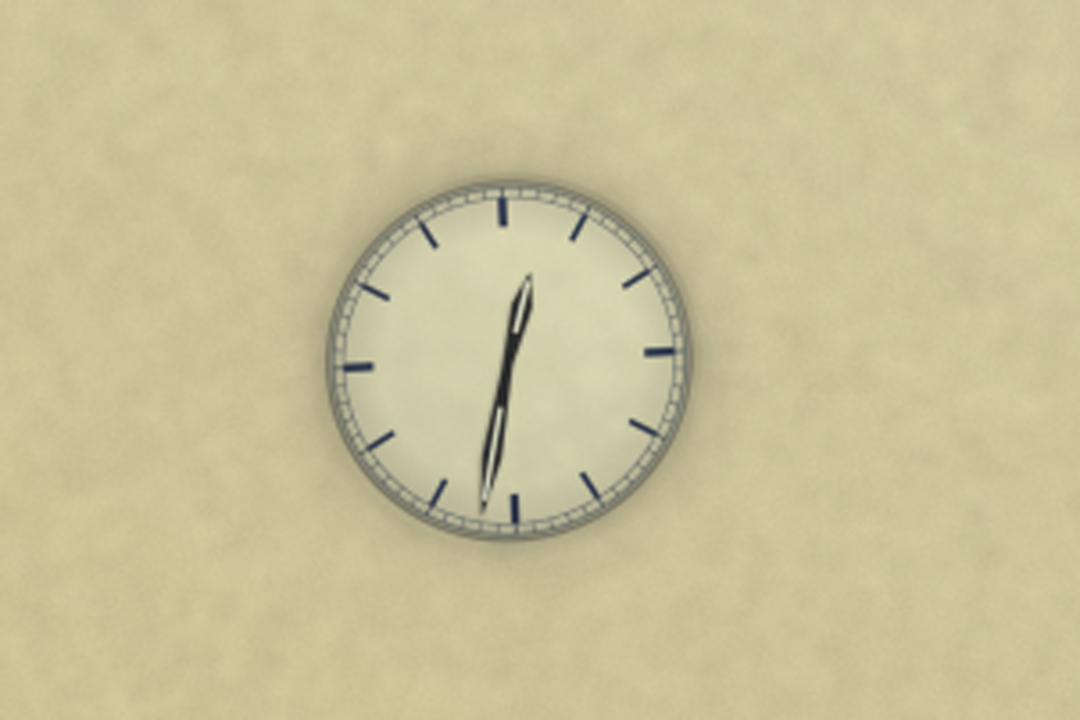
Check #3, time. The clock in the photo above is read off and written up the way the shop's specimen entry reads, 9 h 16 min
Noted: 12 h 32 min
